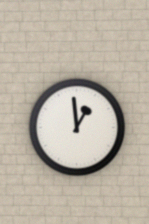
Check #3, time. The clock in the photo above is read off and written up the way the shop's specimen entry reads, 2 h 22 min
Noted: 12 h 59 min
